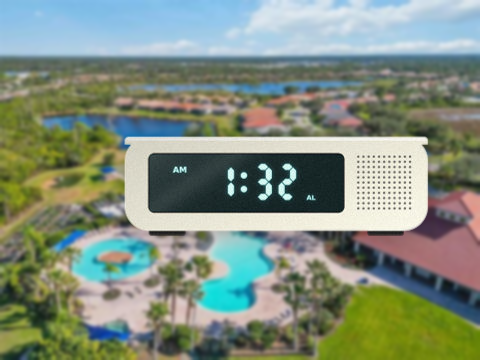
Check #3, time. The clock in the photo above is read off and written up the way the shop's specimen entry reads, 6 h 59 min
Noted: 1 h 32 min
